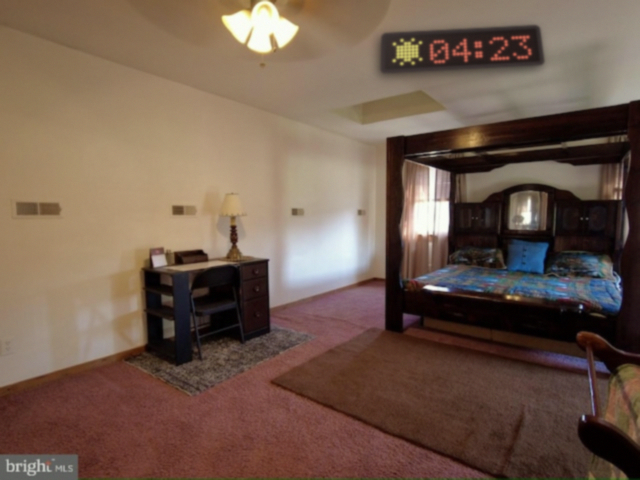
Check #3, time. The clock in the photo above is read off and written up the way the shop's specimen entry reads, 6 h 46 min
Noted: 4 h 23 min
